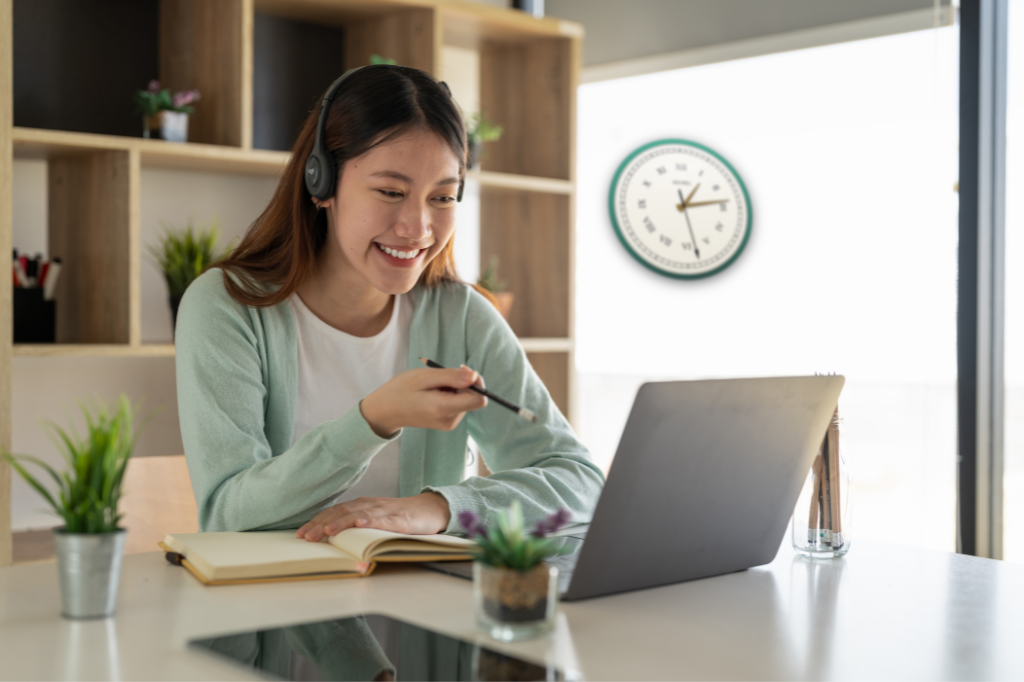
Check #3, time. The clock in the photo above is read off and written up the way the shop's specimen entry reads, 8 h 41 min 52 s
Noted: 1 h 13 min 28 s
